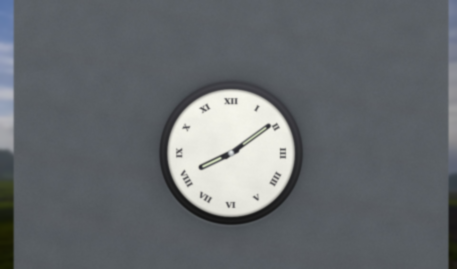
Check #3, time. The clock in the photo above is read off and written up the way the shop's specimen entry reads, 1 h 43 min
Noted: 8 h 09 min
